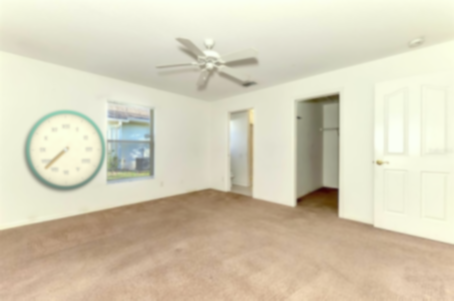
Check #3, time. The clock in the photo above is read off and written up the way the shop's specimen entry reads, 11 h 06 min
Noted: 7 h 38 min
